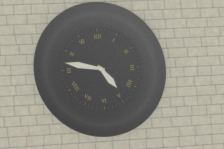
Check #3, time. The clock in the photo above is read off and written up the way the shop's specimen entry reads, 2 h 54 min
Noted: 4 h 47 min
